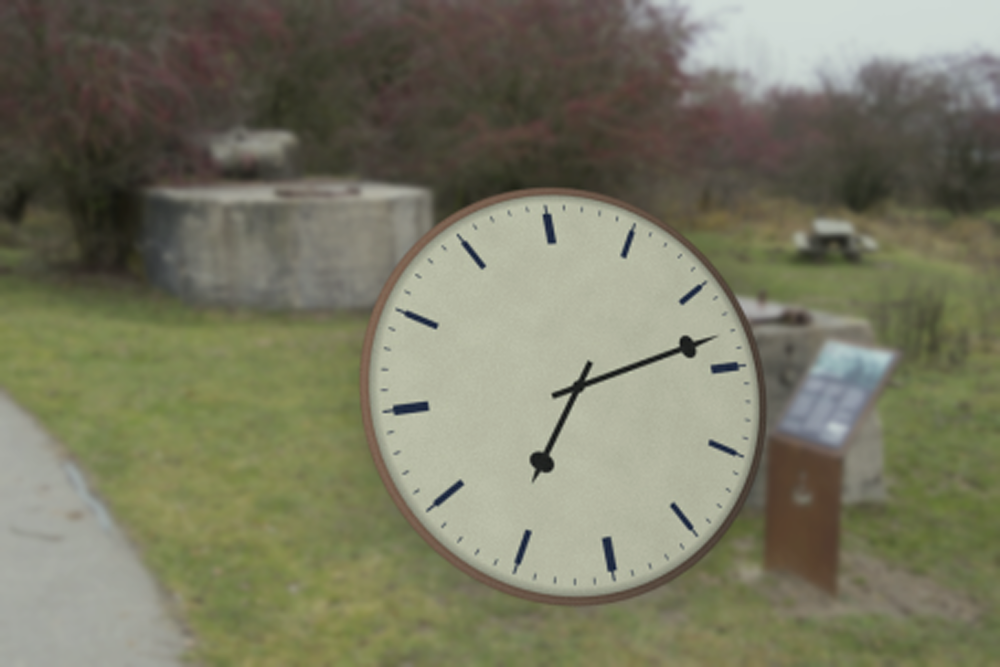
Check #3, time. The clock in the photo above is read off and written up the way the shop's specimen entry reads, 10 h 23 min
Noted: 7 h 13 min
